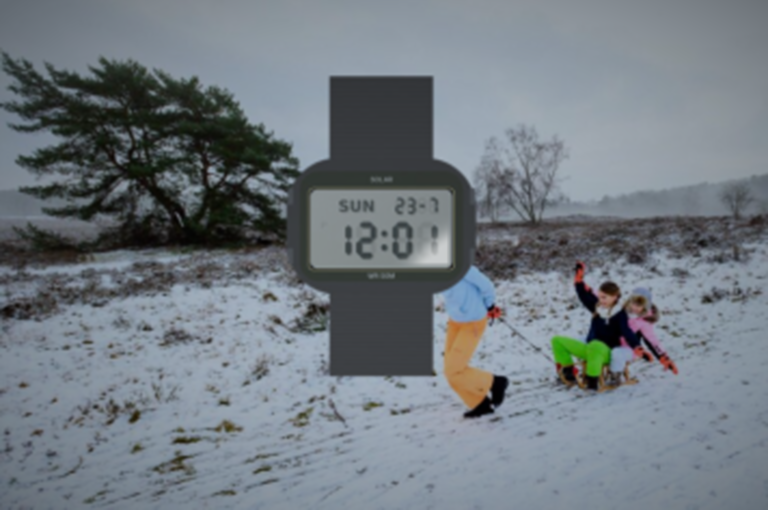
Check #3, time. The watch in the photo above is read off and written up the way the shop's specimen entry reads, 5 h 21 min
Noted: 12 h 01 min
